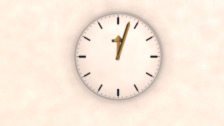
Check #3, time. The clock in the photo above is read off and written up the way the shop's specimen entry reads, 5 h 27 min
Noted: 12 h 03 min
